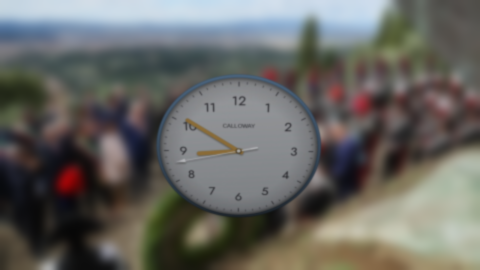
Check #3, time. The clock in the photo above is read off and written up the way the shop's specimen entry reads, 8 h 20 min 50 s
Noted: 8 h 50 min 43 s
